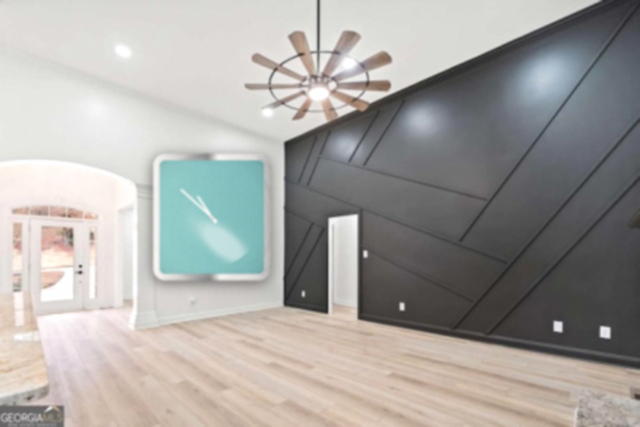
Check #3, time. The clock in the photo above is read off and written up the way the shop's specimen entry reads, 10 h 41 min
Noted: 10 h 52 min
